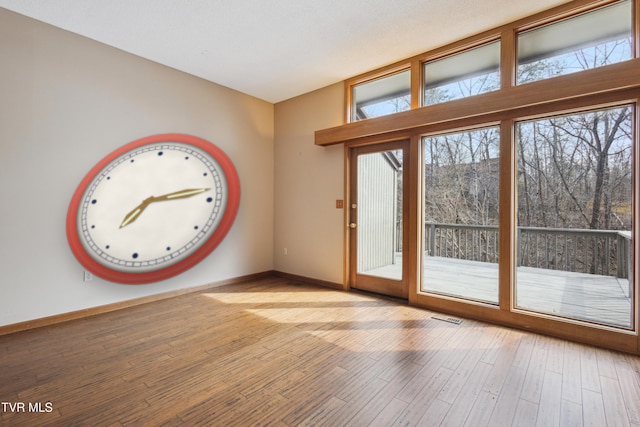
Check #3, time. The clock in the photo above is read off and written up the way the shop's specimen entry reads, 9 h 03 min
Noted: 7 h 13 min
